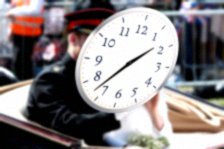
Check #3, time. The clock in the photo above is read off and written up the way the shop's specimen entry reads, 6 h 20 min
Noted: 1 h 37 min
